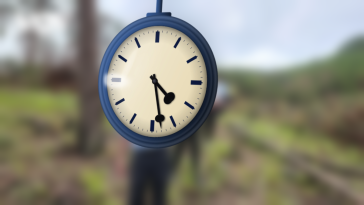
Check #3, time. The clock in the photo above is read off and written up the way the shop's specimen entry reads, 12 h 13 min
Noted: 4 h 28 min
